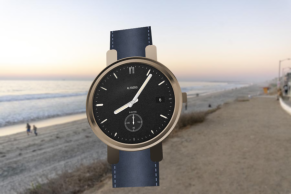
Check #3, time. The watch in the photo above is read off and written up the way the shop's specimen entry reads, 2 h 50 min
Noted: 8 h 06 min
